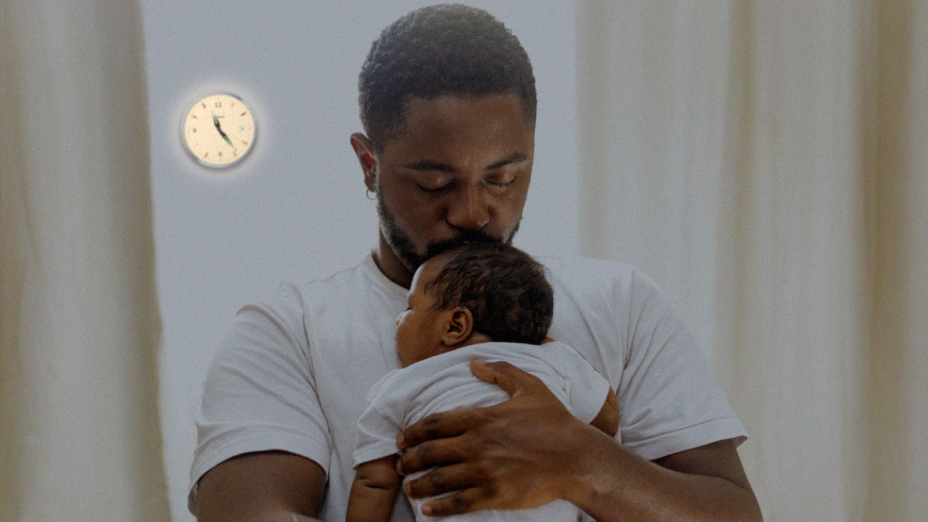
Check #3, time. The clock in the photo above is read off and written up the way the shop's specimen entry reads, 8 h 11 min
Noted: 11 h 24 min
